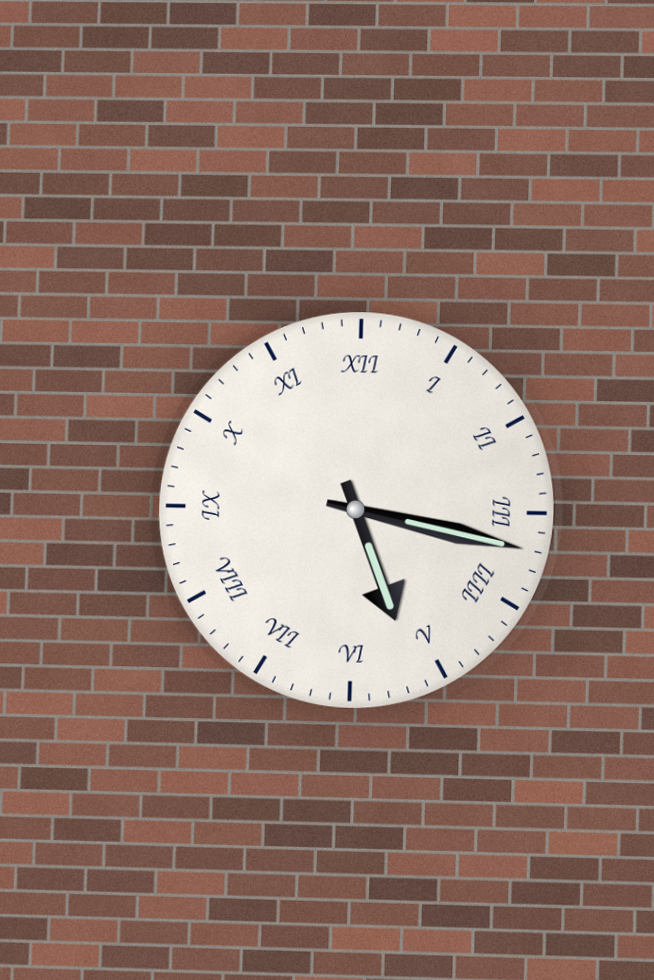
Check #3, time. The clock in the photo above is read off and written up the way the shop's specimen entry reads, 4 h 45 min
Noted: 5 h 17 min
